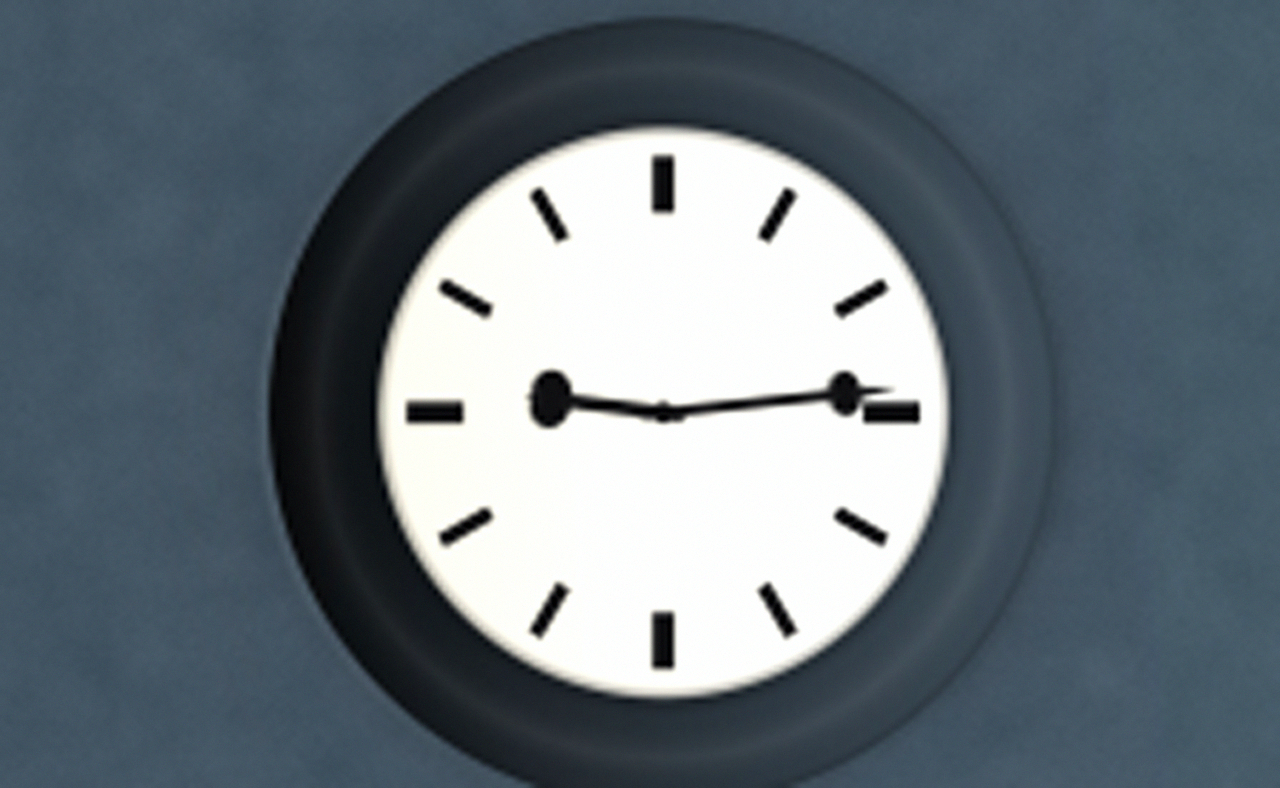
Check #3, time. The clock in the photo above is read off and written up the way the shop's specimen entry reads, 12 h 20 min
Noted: 9 h 14 min
